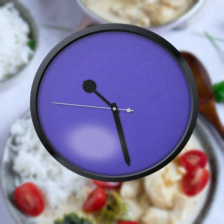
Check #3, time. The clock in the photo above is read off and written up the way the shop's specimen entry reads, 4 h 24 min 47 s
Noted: 10 h 27 min 46 s
